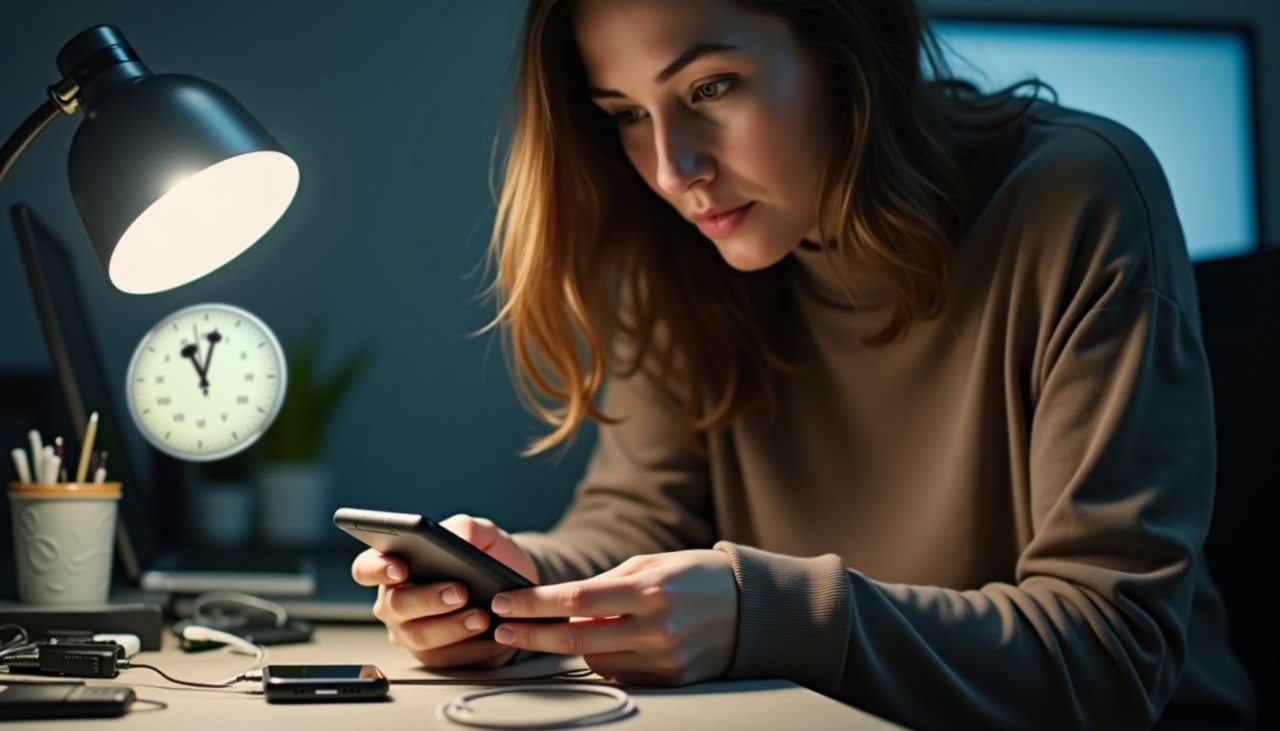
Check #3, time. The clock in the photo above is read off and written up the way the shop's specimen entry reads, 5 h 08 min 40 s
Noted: 11 h 01 min 58 s
